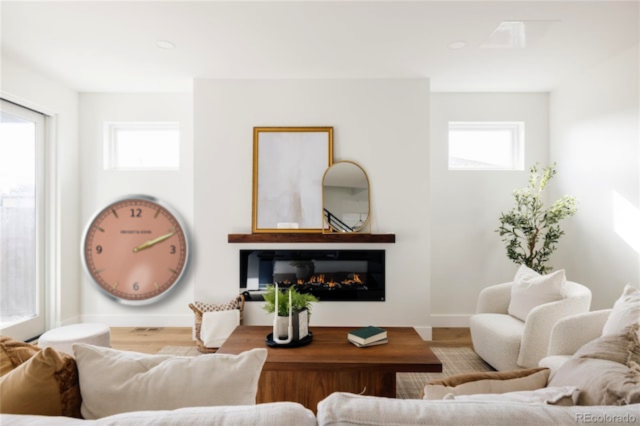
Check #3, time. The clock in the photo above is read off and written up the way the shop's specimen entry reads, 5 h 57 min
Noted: 2 h 11 min
